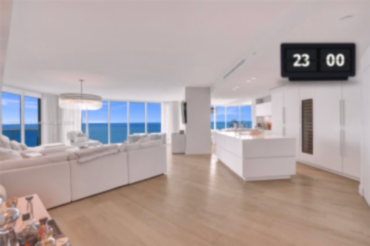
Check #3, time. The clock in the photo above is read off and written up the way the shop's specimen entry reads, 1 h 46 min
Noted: 23 h 00 min
